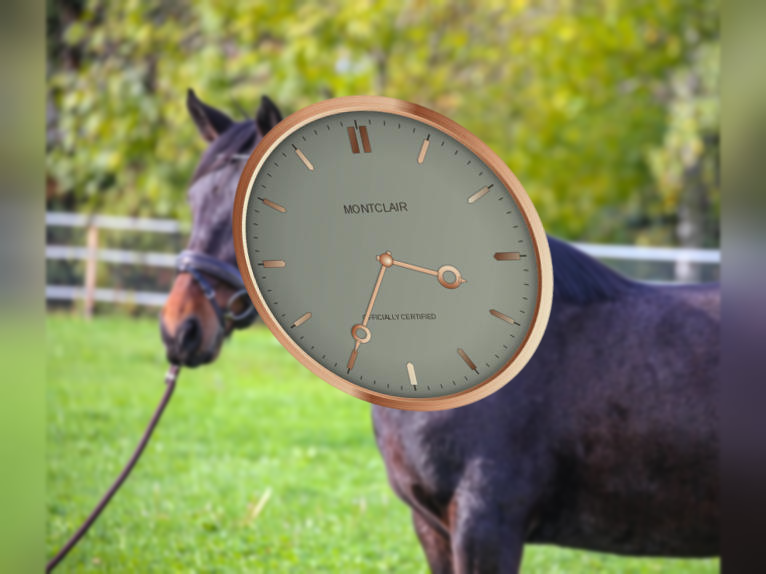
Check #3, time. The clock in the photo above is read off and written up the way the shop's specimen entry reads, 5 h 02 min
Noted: 3 h 35 min
